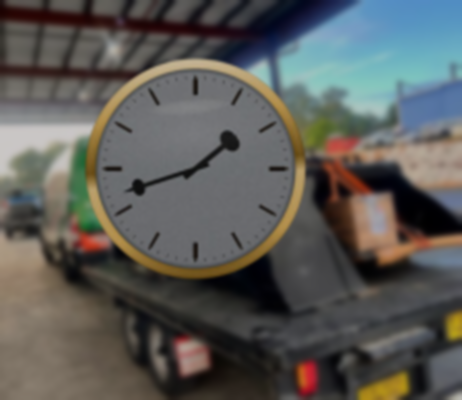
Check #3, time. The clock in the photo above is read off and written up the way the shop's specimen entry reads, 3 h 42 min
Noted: 1 h 42 min
